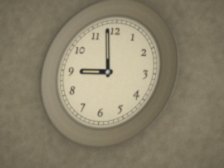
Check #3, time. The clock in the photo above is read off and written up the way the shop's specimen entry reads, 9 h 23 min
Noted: 8 h 58 min
